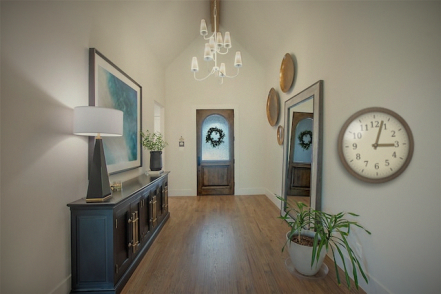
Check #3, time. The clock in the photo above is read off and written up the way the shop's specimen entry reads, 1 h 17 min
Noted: 3 h 03 min
